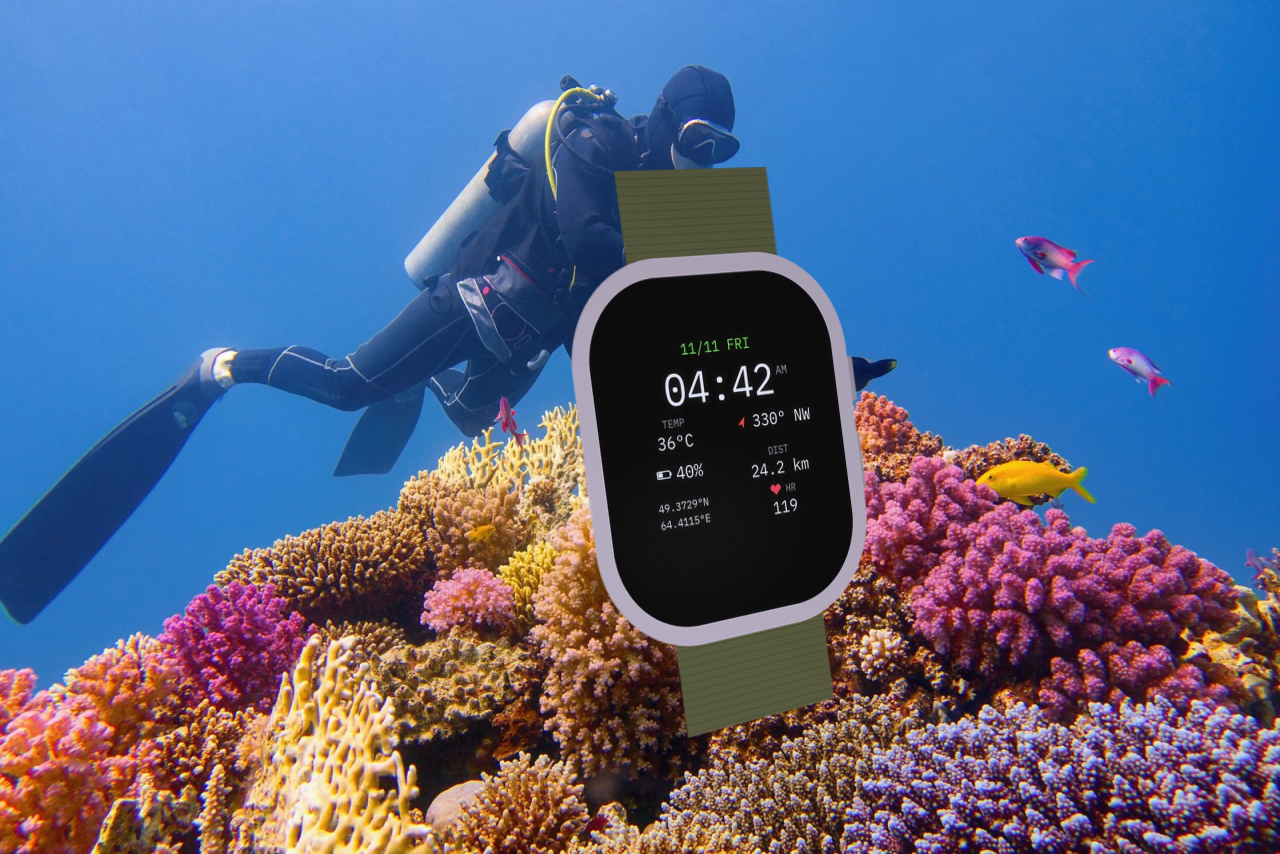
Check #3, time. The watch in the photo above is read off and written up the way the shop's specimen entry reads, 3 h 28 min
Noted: 4 h 42 min
